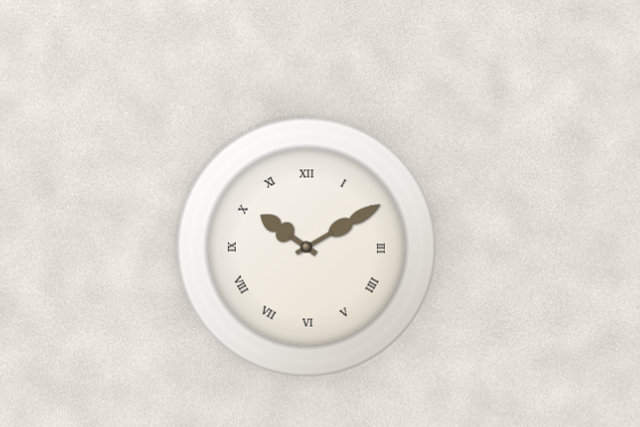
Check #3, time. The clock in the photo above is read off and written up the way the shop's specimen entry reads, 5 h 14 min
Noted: 10 h 10 min
